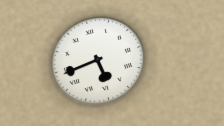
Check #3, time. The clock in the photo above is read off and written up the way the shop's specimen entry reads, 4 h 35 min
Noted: 5 h 44 min
